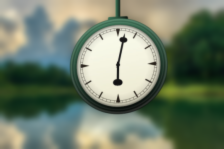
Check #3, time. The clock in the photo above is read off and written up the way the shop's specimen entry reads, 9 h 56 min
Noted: 6 h 02 min
